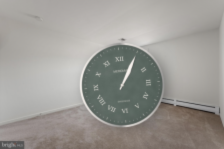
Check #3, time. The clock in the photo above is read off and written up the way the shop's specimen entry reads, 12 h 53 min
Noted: 1 h 05 min
